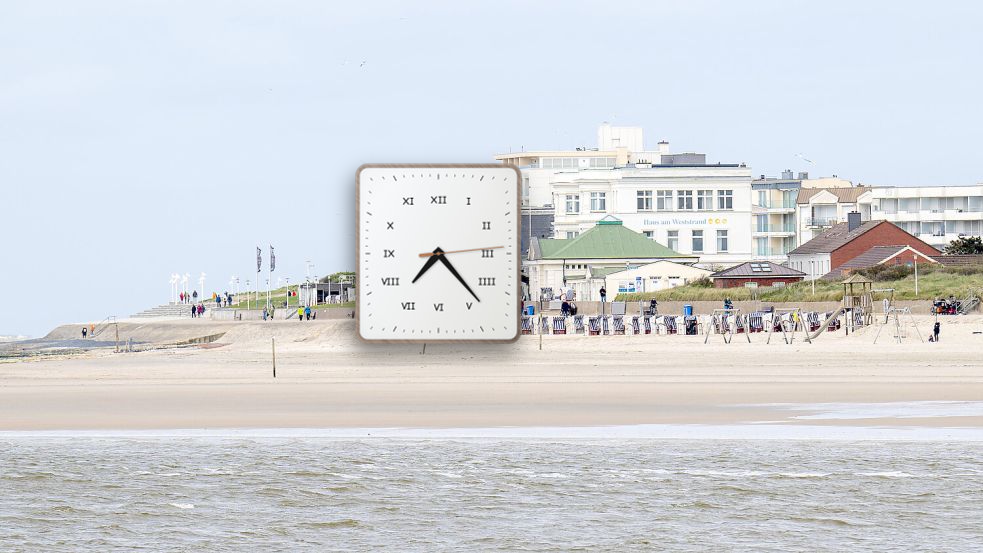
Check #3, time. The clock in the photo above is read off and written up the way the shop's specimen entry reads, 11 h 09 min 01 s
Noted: 7 h 23 min 14 s
